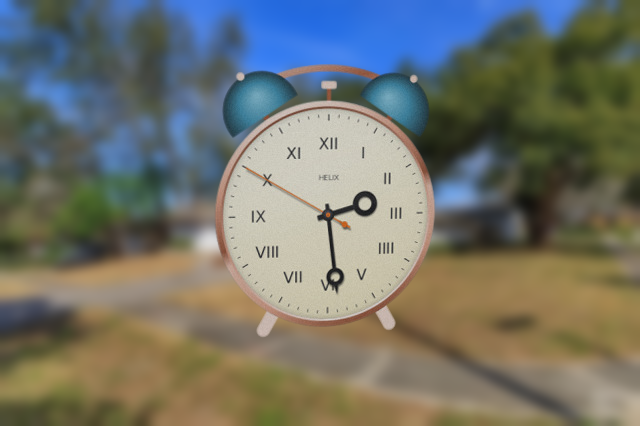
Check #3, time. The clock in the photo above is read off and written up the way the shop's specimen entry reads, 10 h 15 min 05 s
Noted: 2 h 28 min 50 s
